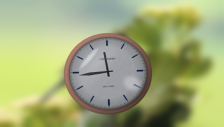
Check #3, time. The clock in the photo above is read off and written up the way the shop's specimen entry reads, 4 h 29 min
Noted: 11 h 44 min
